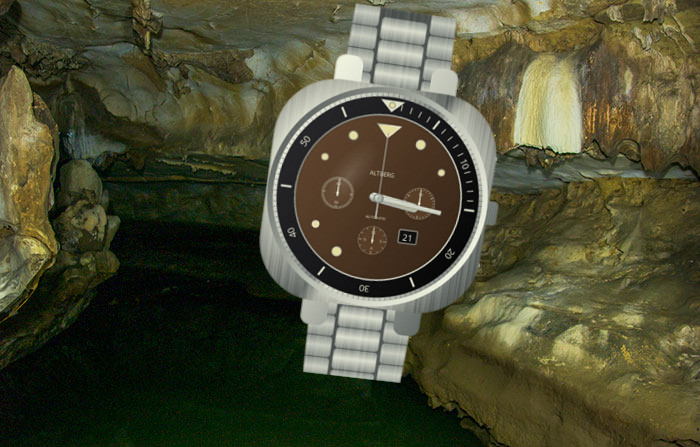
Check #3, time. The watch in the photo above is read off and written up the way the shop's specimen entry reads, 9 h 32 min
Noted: 3 h 16 min
